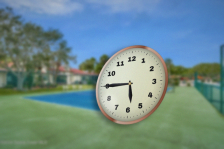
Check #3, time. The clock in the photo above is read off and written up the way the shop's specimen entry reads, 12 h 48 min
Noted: 5 h 45 min
